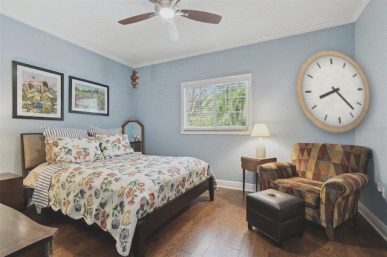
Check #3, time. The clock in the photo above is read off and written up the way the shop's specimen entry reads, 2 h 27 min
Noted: 8 h 23 min
